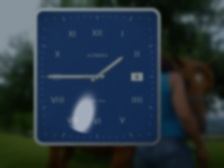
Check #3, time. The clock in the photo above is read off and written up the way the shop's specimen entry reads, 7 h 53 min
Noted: 1 h 45 min
